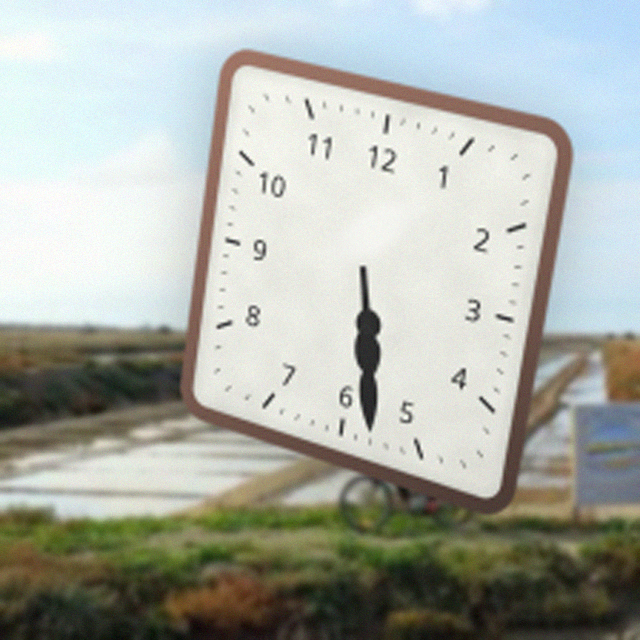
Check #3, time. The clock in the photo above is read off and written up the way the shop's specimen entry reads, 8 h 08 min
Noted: 5 h 28 min
